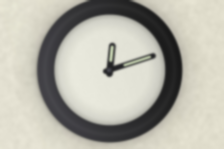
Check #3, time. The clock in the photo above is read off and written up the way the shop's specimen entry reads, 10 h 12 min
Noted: 12 h 12 min
